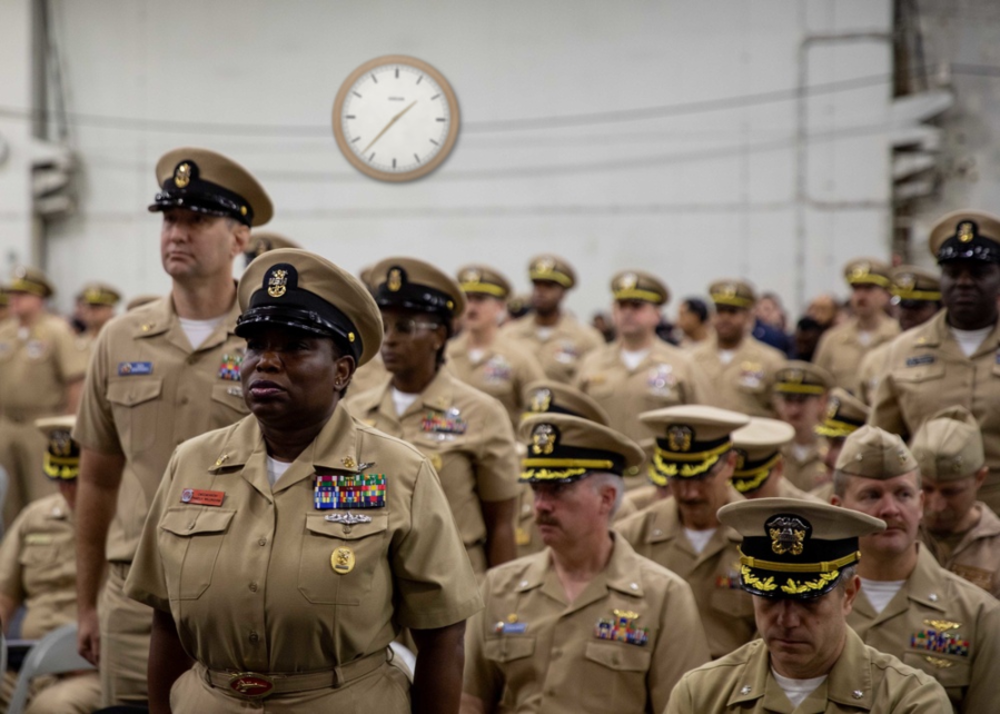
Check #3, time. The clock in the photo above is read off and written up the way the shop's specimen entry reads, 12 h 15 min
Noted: 1 h 37 min
